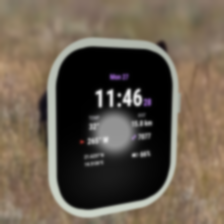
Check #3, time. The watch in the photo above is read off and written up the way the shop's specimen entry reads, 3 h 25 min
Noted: 11 h 46 min
